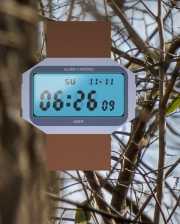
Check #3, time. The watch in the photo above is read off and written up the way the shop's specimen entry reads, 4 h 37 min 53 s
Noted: 6 h 26 min 09 s
